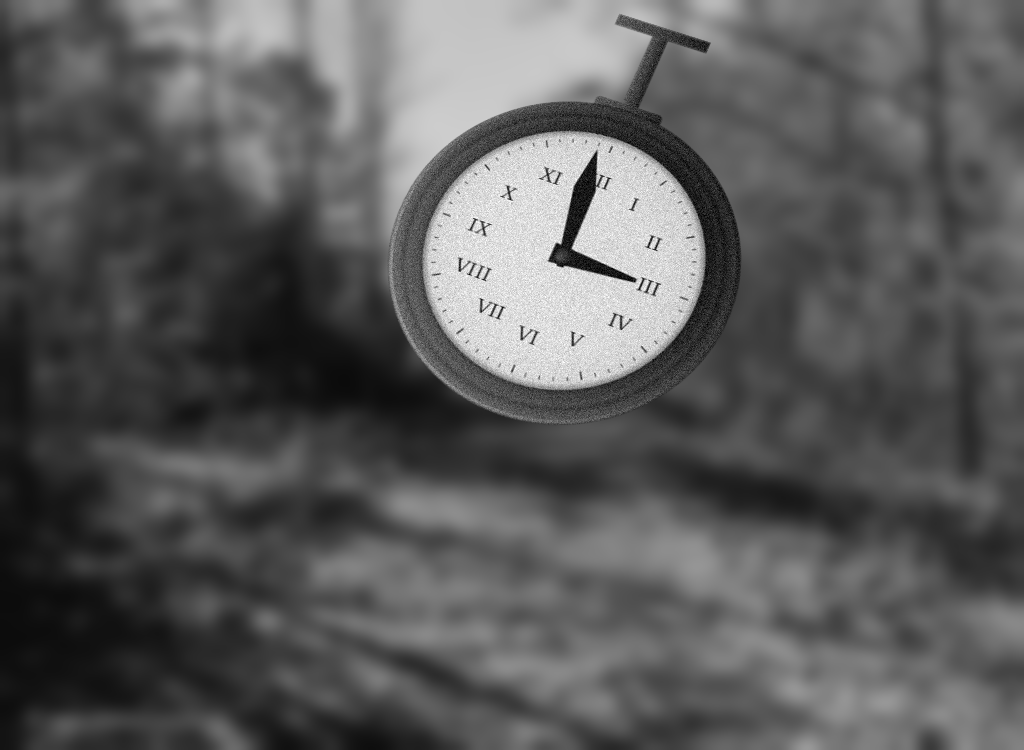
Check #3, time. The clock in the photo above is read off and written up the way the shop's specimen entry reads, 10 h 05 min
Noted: 2 h 59 min
